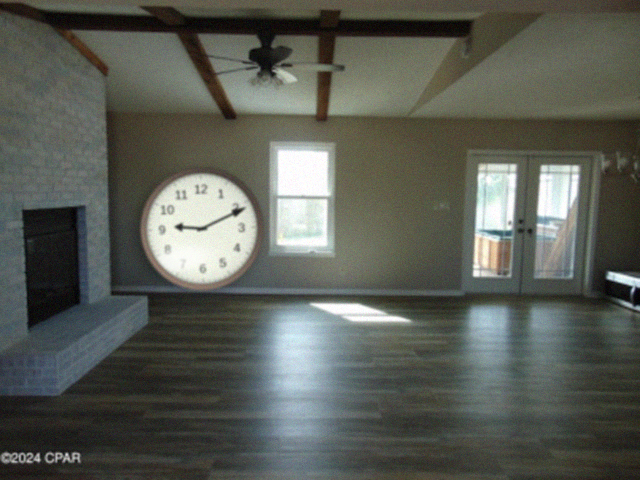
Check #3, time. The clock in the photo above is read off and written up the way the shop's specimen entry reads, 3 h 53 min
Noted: 9 h 11 min
